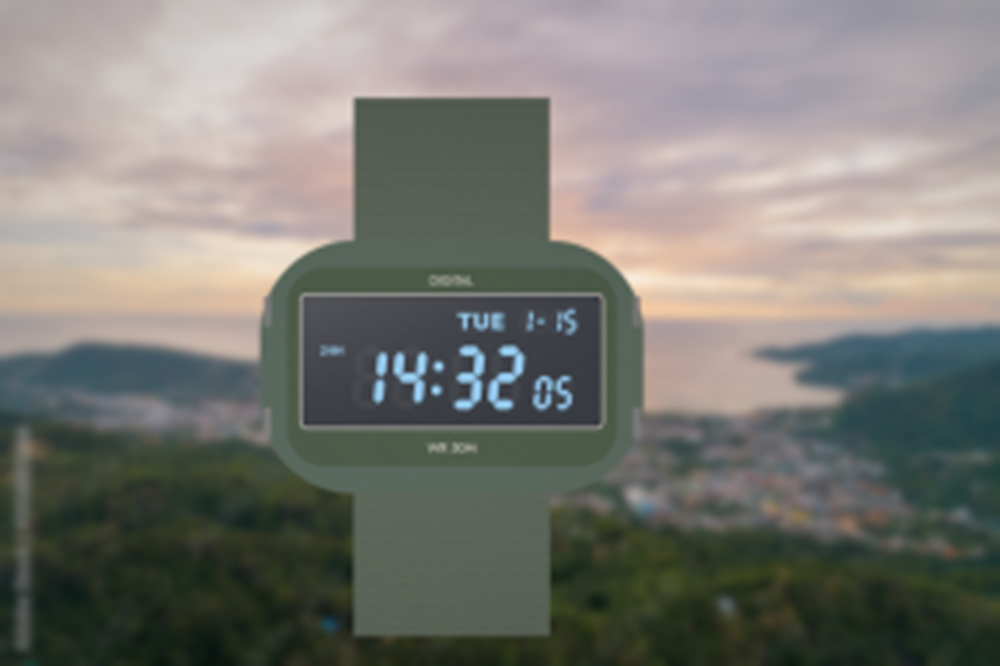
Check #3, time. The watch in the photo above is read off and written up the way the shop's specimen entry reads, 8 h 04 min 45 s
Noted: 14 h 32 min 05 s
